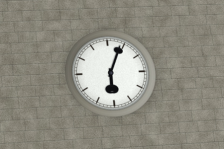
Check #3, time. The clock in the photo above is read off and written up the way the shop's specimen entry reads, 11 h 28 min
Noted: 6 h 04 min
